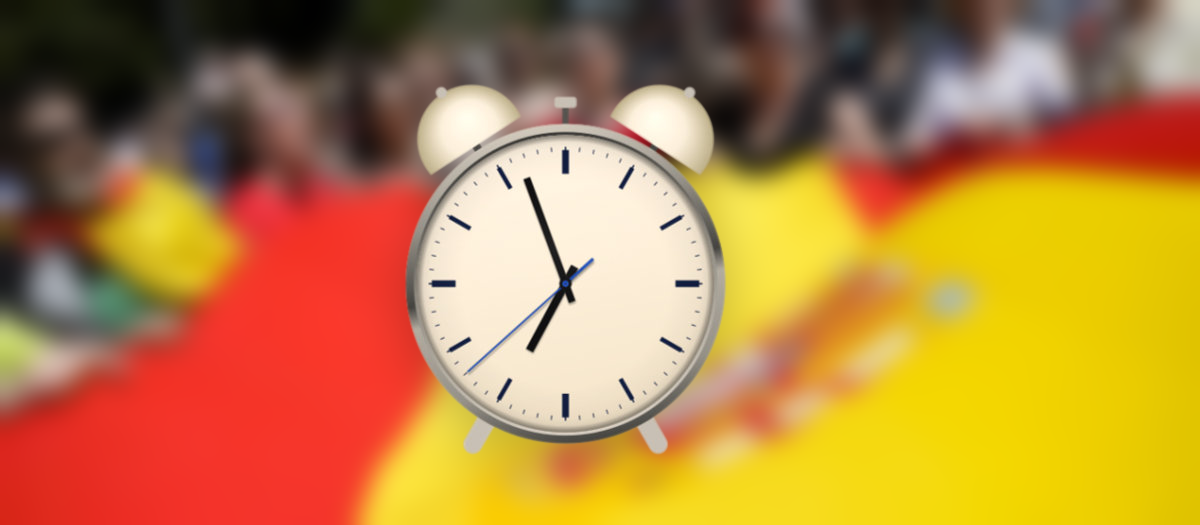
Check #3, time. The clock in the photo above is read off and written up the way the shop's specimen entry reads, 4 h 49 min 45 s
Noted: 6 h 56 min 38 s
